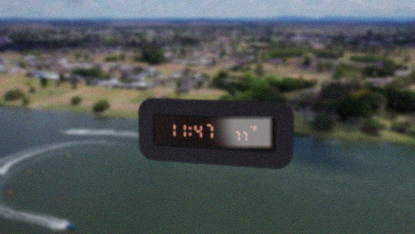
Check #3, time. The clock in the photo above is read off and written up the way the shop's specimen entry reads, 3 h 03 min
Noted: 11 h 47 min
